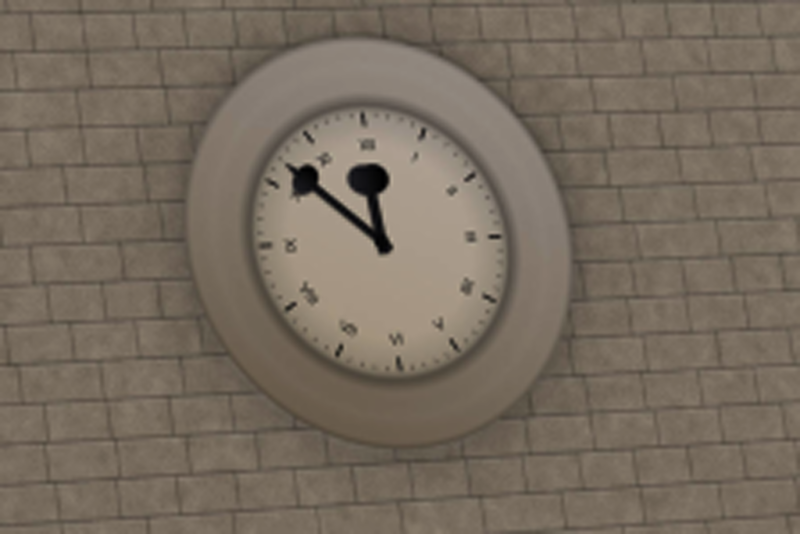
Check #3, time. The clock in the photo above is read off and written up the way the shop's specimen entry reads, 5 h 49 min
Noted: 11 h 52 min
